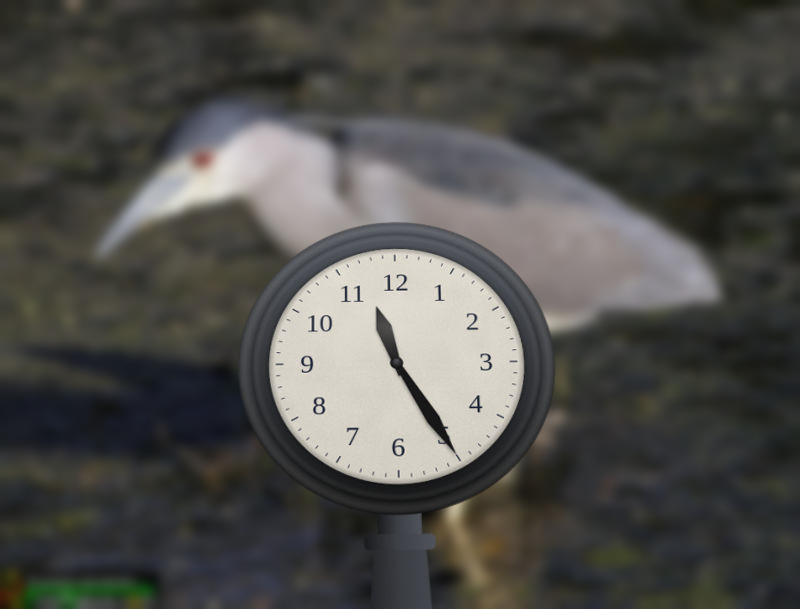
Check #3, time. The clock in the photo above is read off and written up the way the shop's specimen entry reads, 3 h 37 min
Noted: 11 h 25 min
